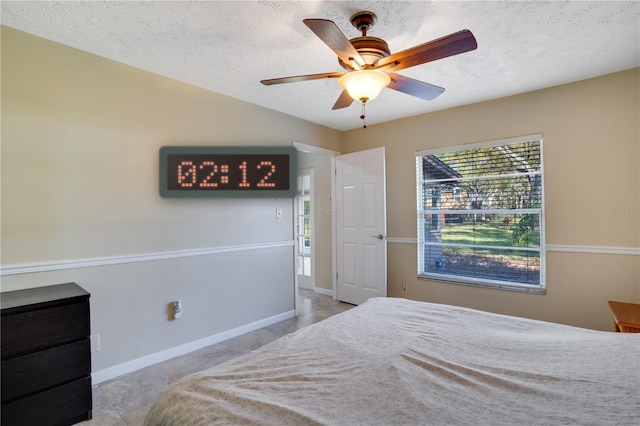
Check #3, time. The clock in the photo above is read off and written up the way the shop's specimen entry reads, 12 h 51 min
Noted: 2 h 12 min
